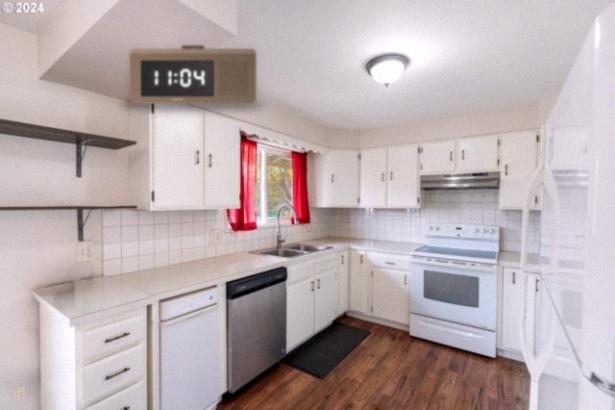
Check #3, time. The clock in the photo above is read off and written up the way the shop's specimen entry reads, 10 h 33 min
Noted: 11 h 04 min
